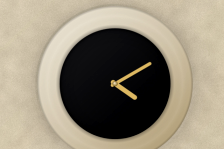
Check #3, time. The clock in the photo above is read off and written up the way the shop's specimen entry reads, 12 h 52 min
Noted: 4 h 10 min
